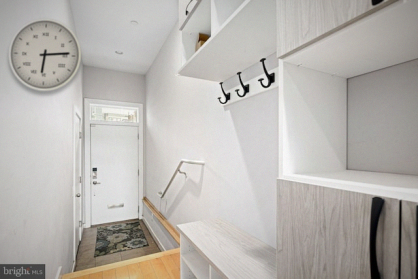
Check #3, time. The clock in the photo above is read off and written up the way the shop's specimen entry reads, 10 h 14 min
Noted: 6 h 14 min
